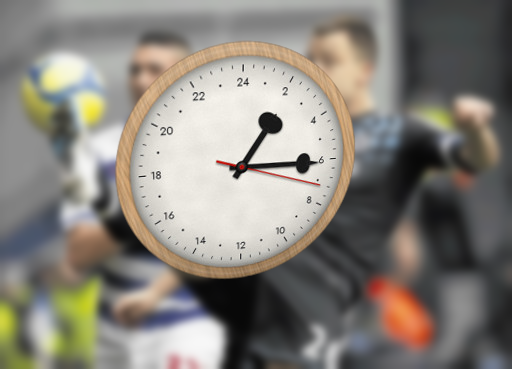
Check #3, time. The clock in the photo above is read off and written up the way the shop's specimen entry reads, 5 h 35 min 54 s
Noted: 2 h 15 min 18 s
